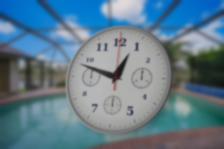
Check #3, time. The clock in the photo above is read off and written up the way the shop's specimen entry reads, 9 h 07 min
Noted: 12 h 48 min
